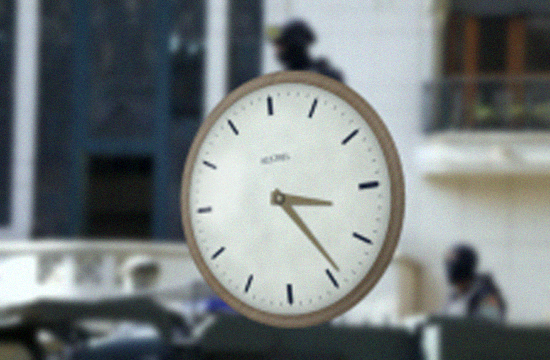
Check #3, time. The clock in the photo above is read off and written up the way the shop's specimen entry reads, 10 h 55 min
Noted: 3 h 24 min
